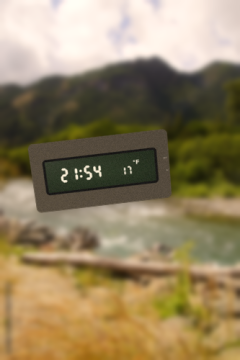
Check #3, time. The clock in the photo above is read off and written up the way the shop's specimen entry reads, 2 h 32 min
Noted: 21 h 54 min
